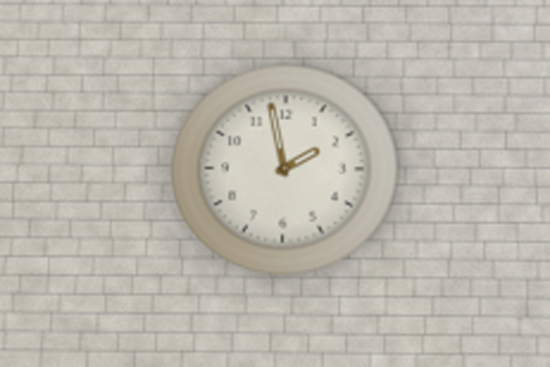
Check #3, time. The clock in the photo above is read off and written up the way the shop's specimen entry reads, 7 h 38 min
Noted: 1 h 58 min
